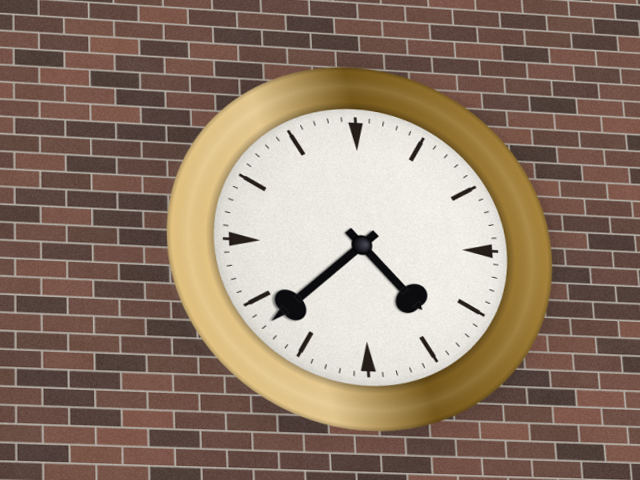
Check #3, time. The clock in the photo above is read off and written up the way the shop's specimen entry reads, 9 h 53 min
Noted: 4 h 38 min
